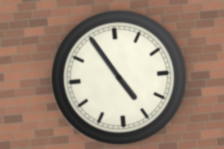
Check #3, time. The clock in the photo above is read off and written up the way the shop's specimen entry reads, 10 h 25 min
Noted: 4 h 55 min
